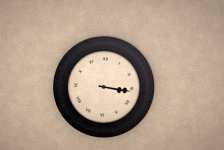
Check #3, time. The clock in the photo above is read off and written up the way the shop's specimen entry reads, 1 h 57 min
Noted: 3 h 16 min
